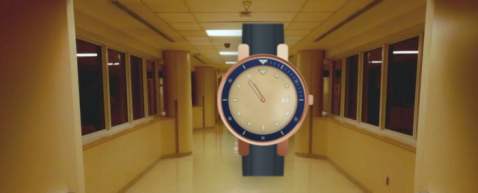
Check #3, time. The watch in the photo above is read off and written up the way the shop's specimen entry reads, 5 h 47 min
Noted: 10 h 54 min
